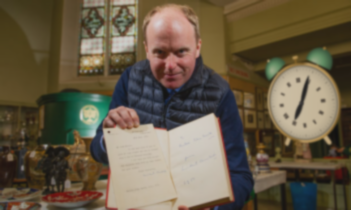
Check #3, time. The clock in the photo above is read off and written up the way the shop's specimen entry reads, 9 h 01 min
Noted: 7 h 04 min
